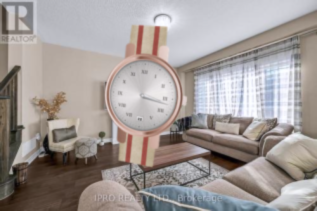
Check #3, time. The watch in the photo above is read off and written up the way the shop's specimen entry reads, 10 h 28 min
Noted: 3 h 17 min
